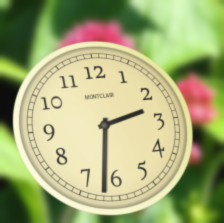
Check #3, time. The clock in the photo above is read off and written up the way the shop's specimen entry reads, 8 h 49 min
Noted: 2 h 32 min
